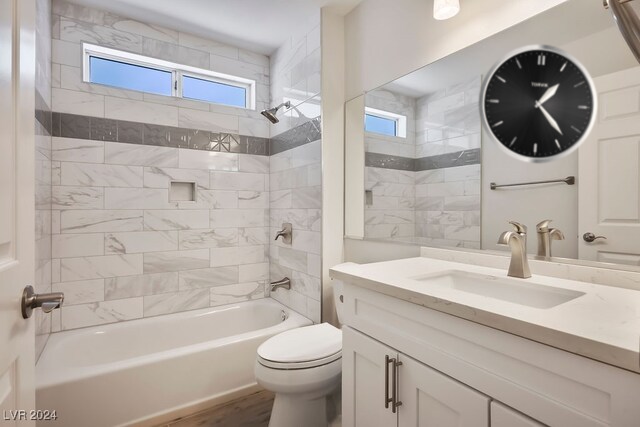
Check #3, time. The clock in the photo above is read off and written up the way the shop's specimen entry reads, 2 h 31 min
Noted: 1 h 23 min
